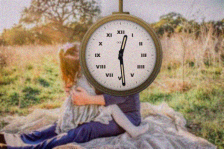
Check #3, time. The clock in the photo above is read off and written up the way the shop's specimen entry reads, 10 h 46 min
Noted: 12 h 29 min
